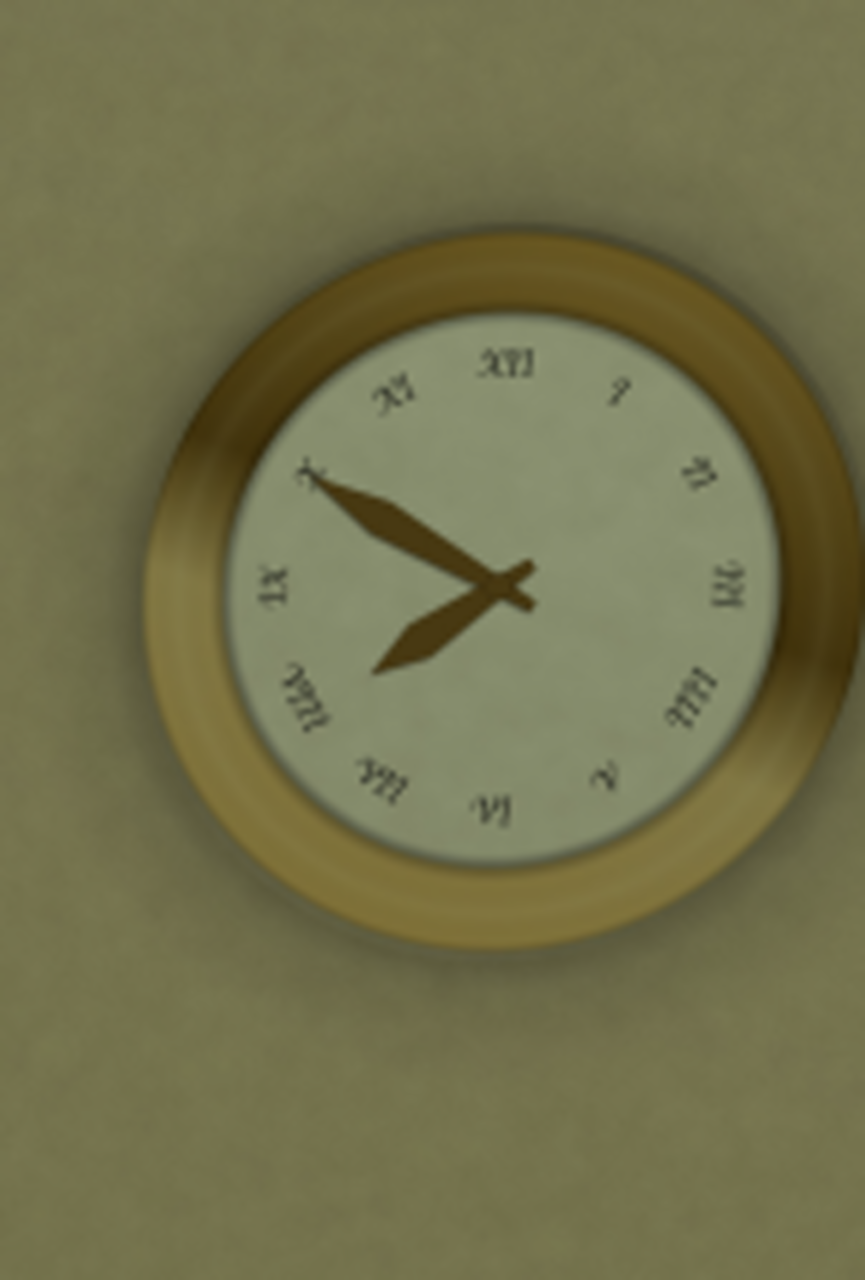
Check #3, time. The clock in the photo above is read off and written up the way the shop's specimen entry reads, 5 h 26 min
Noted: 7 h 50 min
